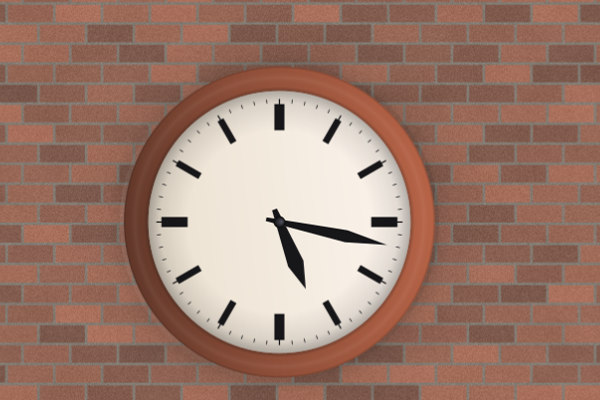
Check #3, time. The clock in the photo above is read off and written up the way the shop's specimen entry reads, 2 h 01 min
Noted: 5 h 17 min
